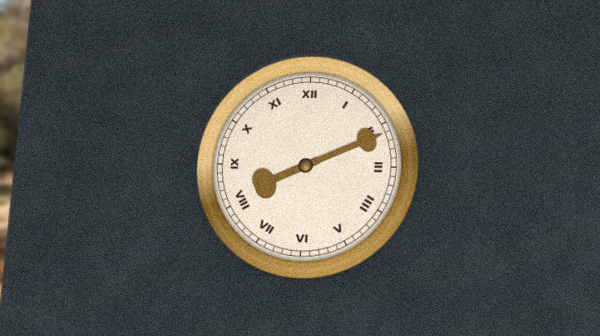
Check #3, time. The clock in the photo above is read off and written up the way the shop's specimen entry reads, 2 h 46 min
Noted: 8 h 11 min
